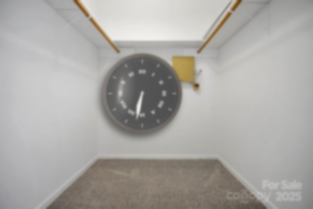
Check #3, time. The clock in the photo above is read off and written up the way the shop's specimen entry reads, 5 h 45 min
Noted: 6 h 32 min
